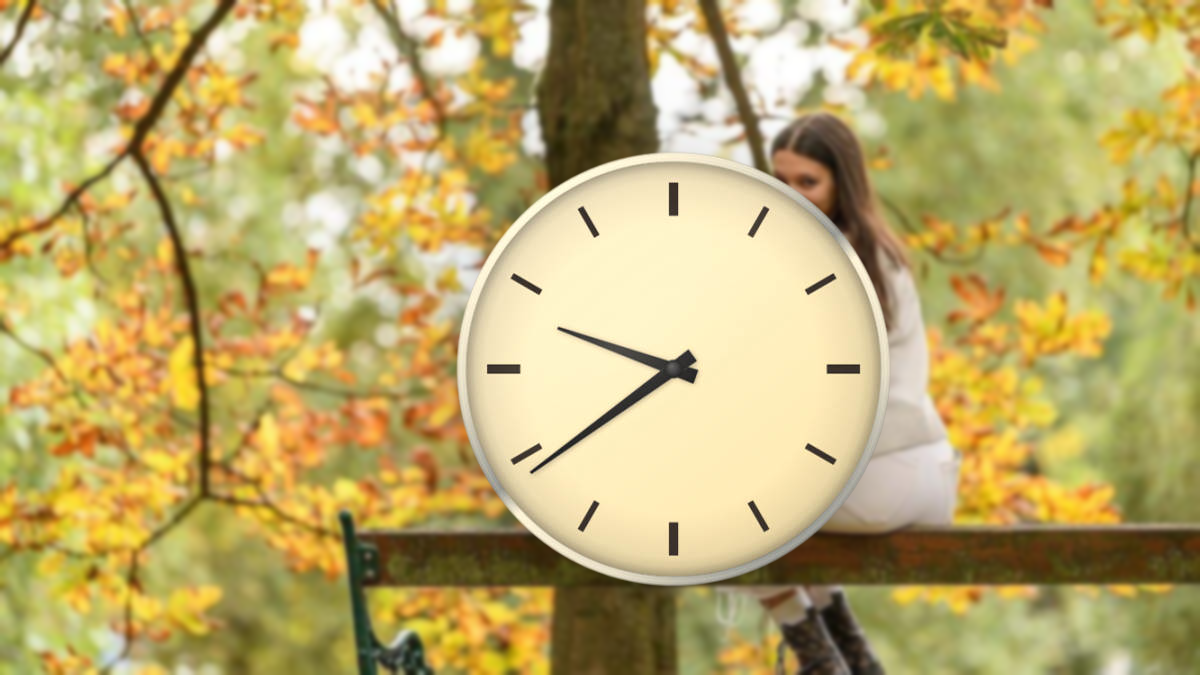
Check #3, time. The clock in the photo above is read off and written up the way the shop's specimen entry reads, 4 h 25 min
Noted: 9 h 39 min
